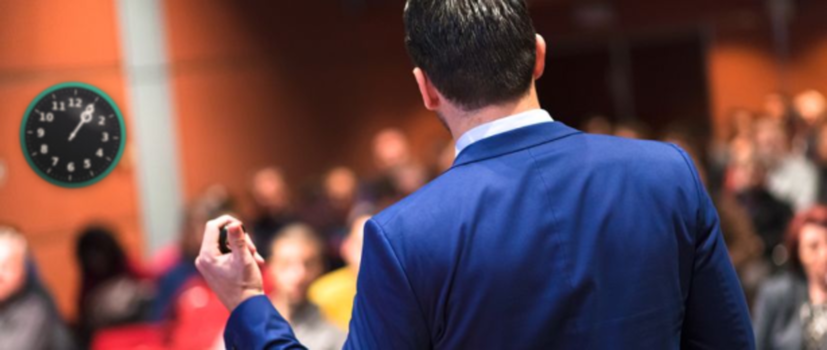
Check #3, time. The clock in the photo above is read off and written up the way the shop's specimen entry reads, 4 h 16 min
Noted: 1 h 05 min
